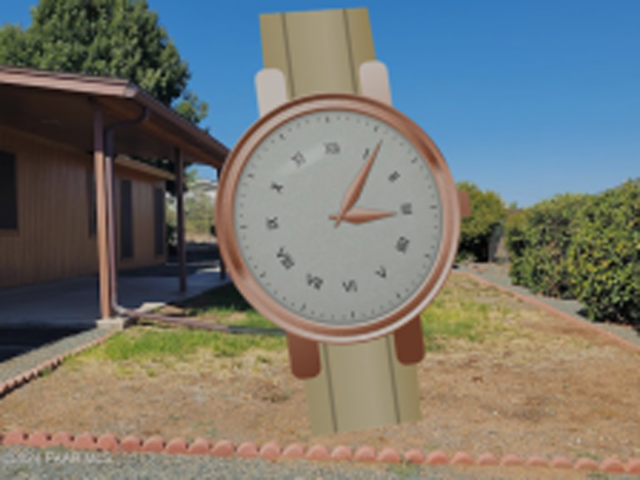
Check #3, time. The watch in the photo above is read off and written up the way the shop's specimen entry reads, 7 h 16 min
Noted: 3 h 06 min
